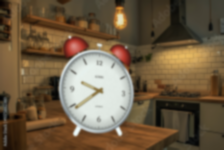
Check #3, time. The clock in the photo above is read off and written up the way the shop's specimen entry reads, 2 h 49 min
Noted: 9 h 39 min
